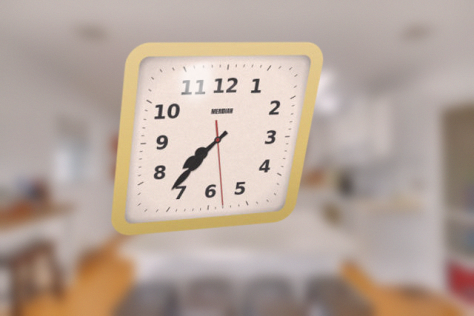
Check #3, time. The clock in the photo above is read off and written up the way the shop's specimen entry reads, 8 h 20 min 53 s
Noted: 7 h 36 min 28 s
